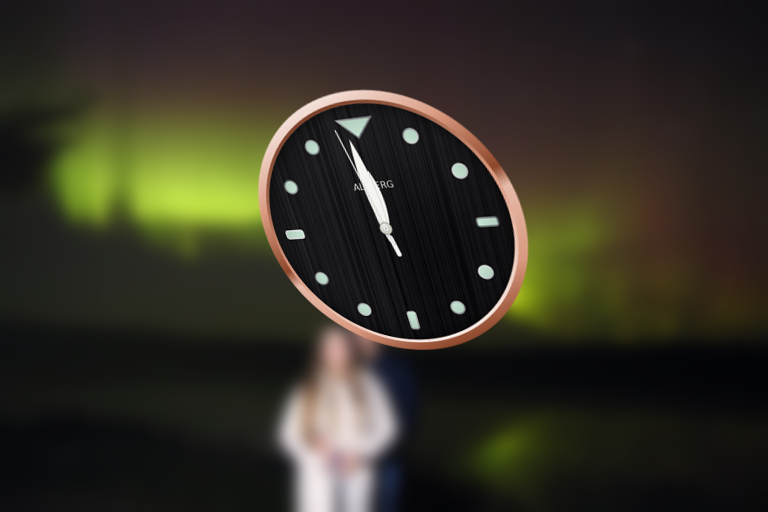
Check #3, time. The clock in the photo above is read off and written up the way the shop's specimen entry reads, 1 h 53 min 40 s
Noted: 11 h 58 min 58 s
